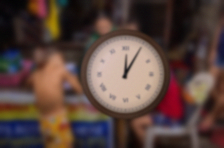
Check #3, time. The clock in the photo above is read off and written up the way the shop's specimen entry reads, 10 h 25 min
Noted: 12 h 05 min
